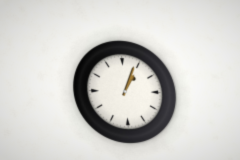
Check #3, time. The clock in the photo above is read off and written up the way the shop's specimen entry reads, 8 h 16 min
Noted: 1 h 04 min
